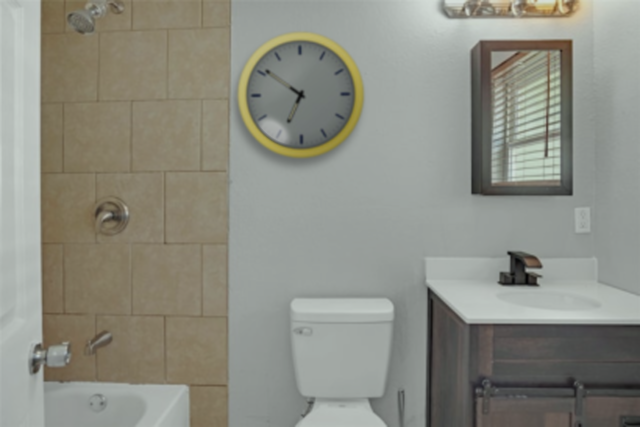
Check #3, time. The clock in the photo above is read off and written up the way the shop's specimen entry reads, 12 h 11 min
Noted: 6 h 51 min
